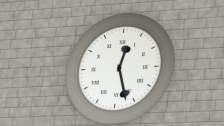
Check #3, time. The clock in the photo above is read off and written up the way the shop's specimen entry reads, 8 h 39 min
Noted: 12 h 27 min
